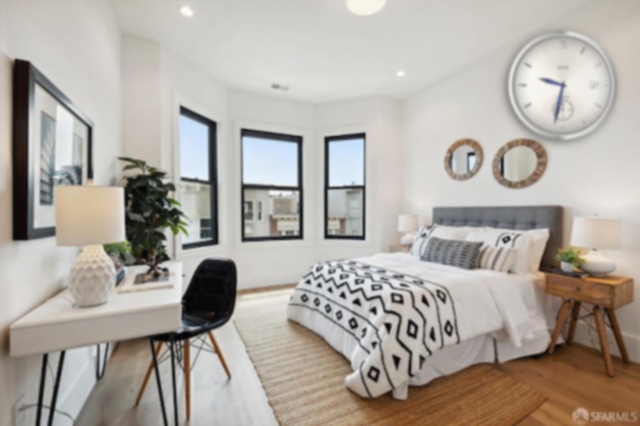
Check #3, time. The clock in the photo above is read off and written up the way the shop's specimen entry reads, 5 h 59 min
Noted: 9 h 32 min
